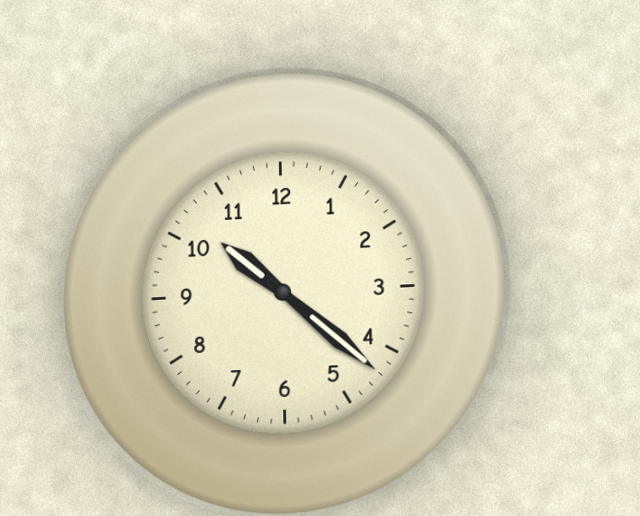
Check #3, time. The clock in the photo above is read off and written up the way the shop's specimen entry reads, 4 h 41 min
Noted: 10 h 22 min
